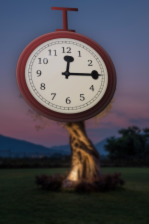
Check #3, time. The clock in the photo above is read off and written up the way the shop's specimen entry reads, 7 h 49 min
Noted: 12 h 15 min
